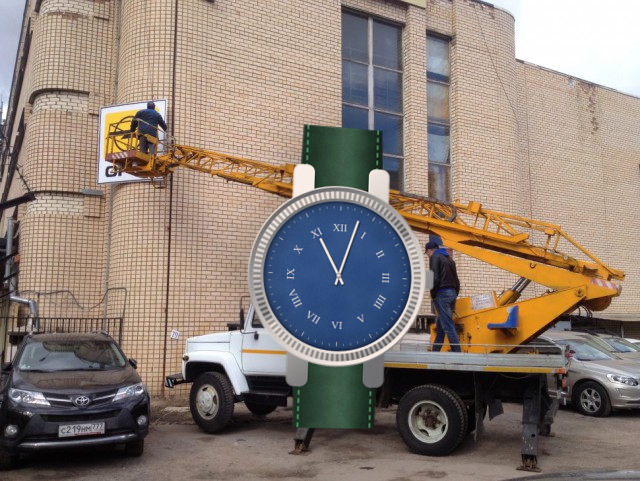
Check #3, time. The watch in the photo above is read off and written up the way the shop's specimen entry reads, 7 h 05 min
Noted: 11 h 03 min
